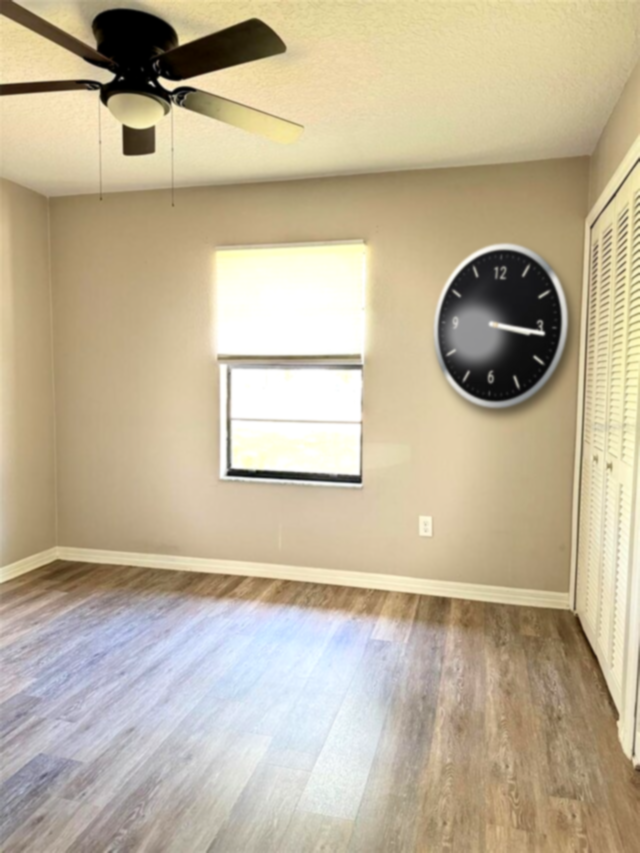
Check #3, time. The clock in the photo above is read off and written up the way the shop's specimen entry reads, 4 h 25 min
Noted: 3 h 16 min
